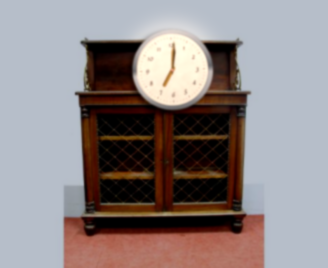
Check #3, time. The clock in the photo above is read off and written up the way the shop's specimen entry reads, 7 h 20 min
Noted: 7 h 01 min
